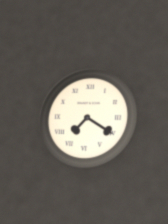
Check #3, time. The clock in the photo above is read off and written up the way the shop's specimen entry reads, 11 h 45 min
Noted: 7 h 20 min
